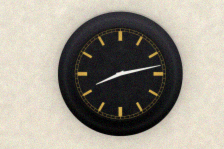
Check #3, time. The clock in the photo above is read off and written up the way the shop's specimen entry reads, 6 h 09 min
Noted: 8 h 13 min
